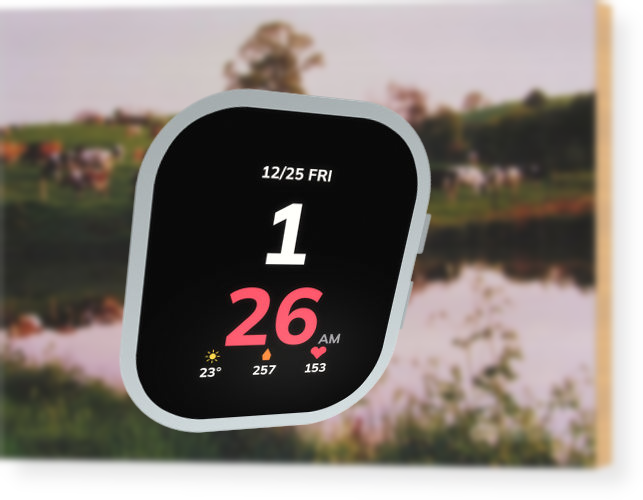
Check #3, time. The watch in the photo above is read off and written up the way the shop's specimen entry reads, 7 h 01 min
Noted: 1 h 26 min
